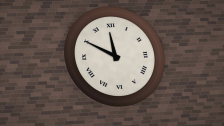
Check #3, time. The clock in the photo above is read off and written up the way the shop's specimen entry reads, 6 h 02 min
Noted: 11 h 50 min
